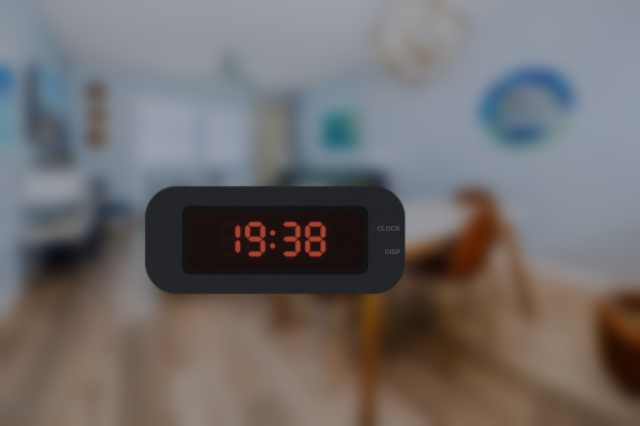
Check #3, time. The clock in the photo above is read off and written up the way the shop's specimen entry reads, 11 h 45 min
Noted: 19 h 38 min
